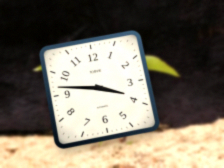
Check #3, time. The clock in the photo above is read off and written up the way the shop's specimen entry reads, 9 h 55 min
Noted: 3 h 47 min
